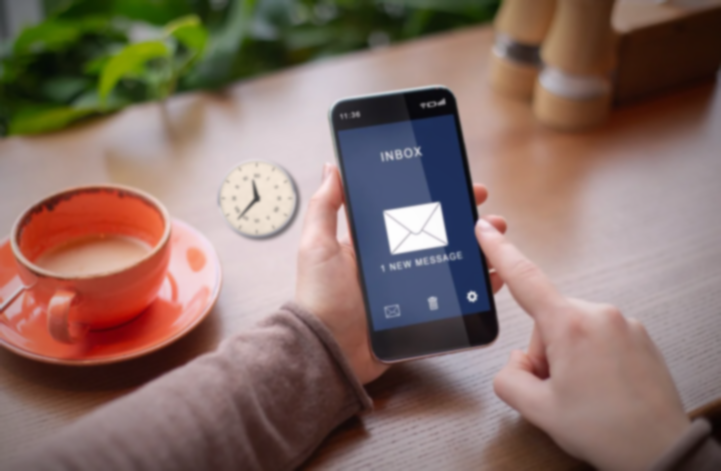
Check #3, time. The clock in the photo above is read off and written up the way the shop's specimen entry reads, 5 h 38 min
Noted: 11 h 37 min
